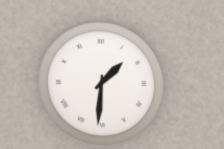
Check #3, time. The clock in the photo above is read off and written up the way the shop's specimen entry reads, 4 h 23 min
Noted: 1 h 31 min
